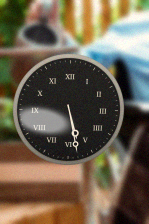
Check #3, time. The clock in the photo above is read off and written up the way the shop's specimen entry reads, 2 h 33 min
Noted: 5 h 28 min
